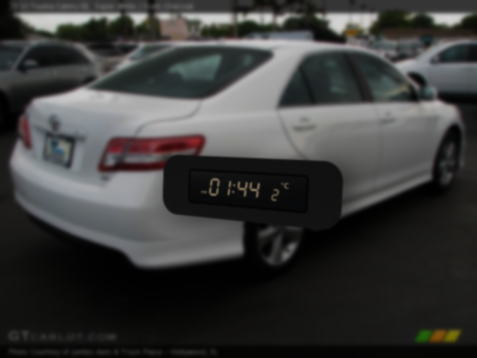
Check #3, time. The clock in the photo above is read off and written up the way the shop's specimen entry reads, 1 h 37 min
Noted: 1 h 44 min
